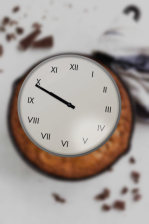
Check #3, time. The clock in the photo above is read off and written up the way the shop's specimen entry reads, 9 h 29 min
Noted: 9 h 49 min
